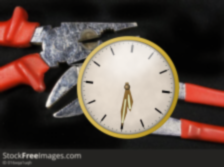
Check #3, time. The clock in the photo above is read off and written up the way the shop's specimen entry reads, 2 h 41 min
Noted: 5 h 30 min
